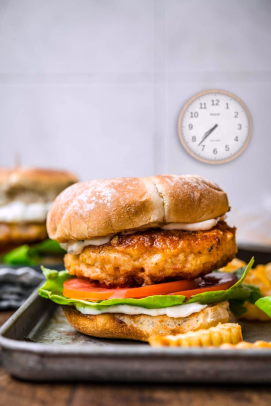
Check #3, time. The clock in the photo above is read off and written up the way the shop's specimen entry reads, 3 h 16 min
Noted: 7 h 37 min
